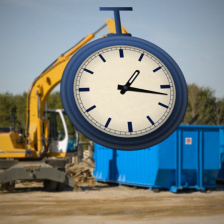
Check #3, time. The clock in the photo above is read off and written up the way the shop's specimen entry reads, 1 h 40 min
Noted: 1 h 17 min
